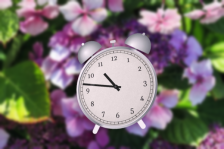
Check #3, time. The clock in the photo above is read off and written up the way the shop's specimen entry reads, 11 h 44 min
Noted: 10 h 47 min
